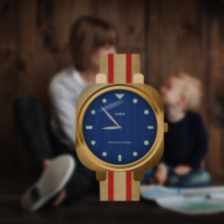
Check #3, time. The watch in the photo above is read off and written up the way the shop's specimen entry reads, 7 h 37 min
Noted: 8 h 53 min
